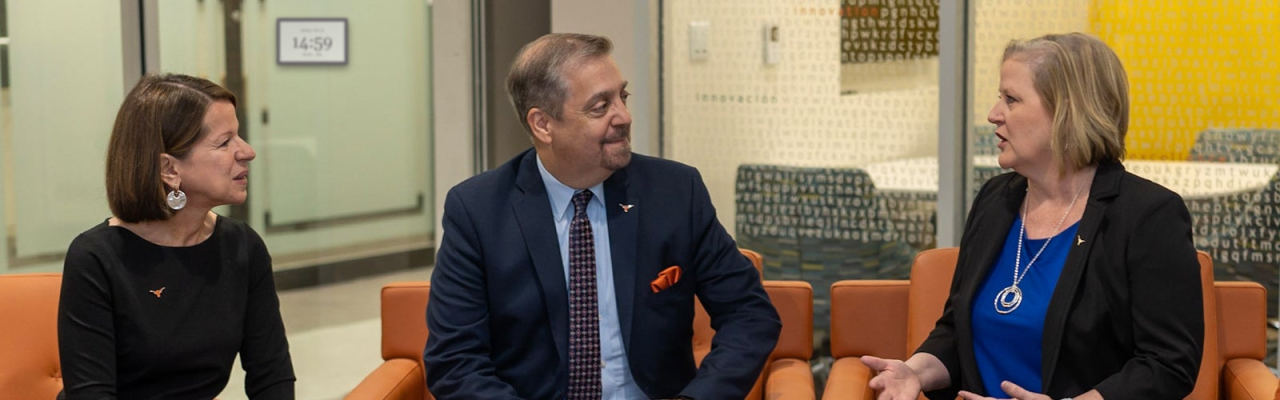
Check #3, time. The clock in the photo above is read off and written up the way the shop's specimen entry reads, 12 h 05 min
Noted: 14 h 59 min
